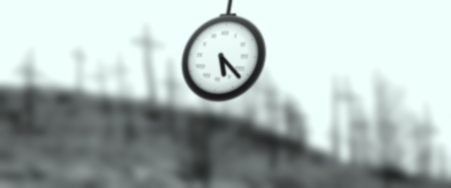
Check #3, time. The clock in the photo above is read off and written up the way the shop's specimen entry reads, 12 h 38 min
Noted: 5 h 22 min
